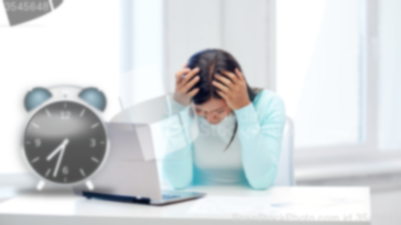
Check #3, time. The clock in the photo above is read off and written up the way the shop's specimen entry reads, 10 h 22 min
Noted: 7 h 33 min
